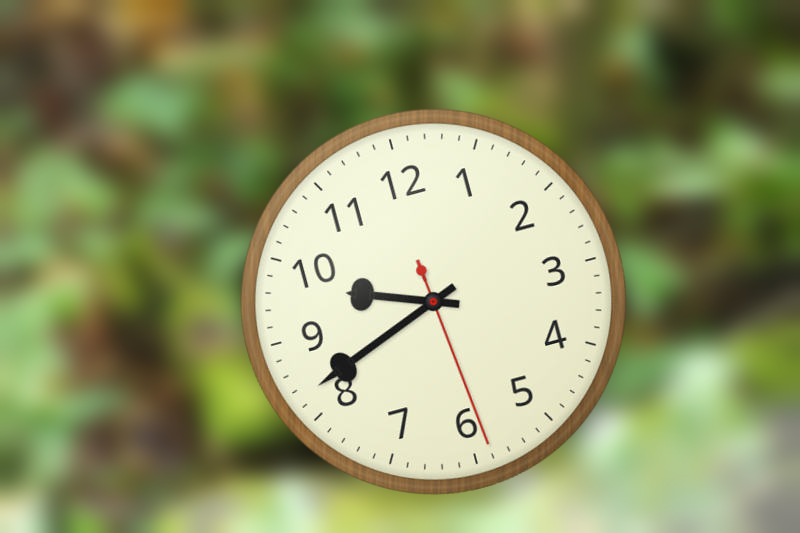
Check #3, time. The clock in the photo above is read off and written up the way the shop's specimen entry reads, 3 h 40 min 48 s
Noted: 9 h 41 min 29 s
